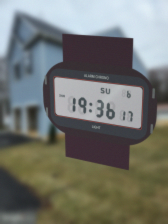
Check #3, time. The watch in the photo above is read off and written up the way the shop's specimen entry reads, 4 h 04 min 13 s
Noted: 19 h 36 min 17 s
